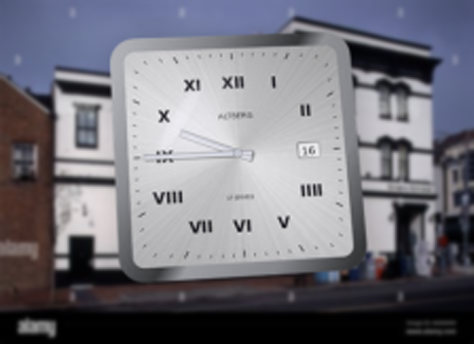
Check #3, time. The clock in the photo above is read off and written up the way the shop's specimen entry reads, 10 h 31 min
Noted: 9 h 45 min
